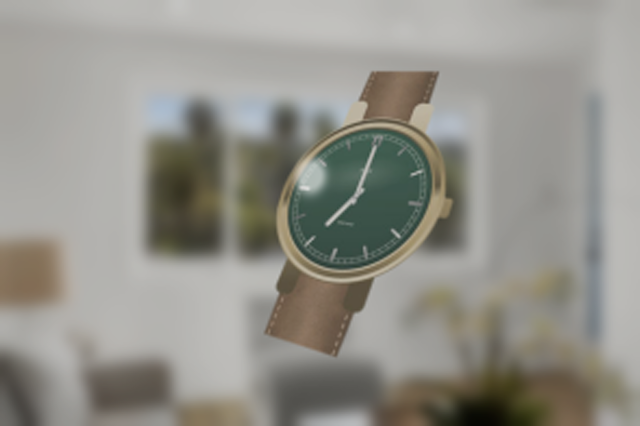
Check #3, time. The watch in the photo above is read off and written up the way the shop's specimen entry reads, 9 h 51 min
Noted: 7 h 00 min
